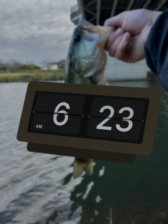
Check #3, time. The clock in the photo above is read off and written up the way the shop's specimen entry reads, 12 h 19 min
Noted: 6 h 23 min
